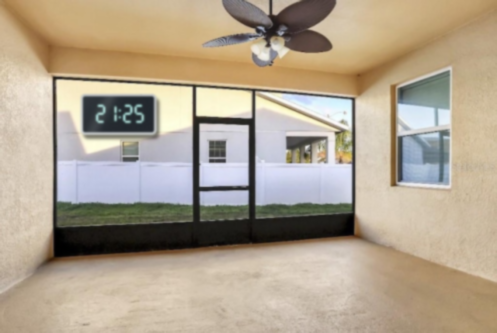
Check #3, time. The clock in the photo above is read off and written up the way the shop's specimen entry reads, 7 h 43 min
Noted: 21 h 25 min
